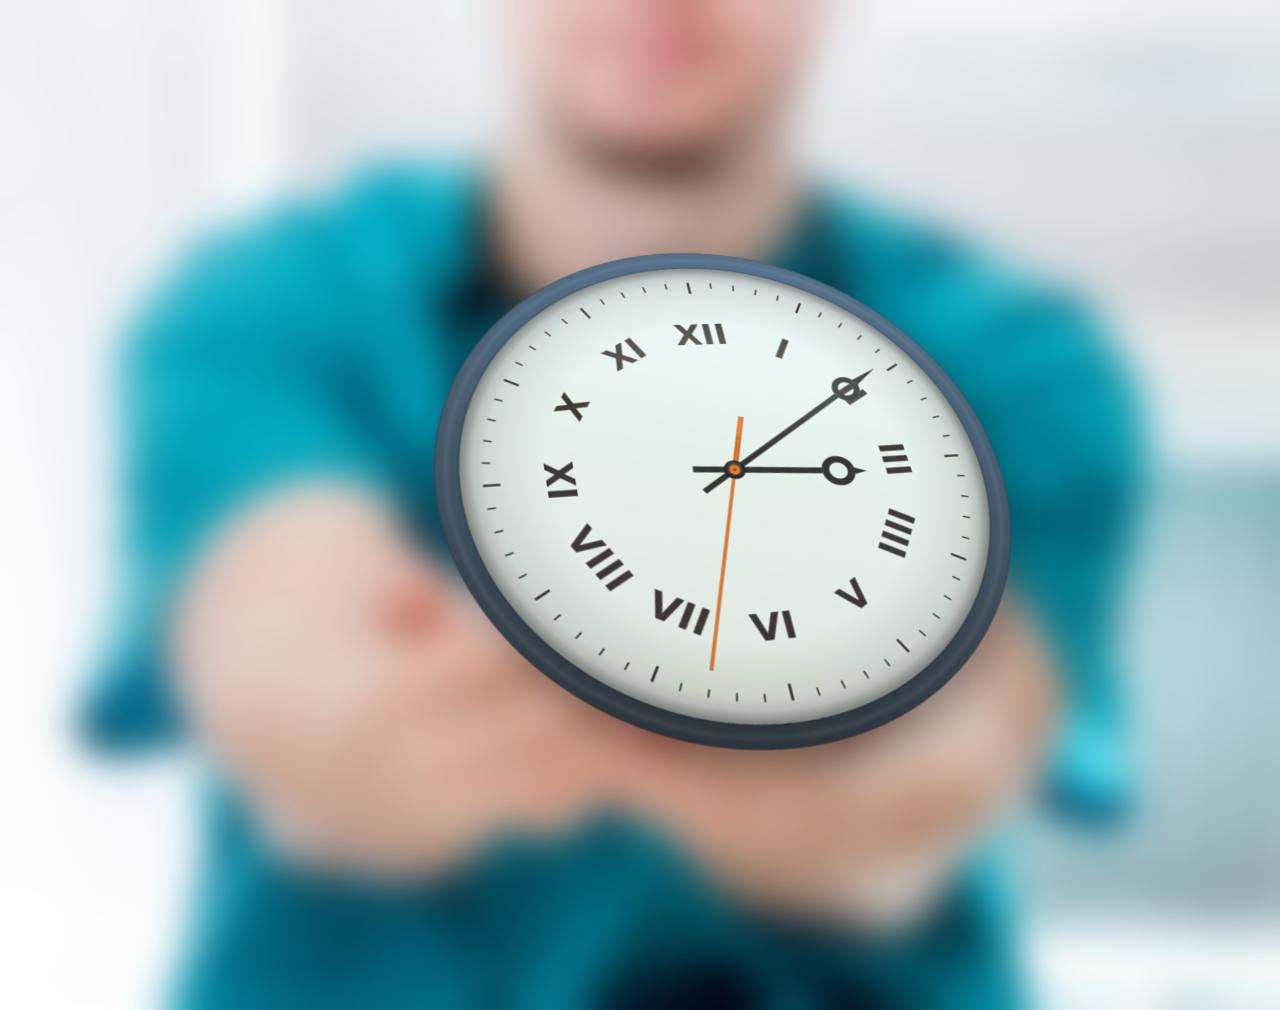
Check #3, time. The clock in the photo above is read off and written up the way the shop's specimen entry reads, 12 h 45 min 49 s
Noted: 3 h 09 min 33 s
